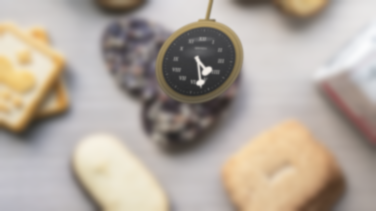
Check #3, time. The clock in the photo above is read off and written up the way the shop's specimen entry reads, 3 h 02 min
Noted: 4 h 27 min
